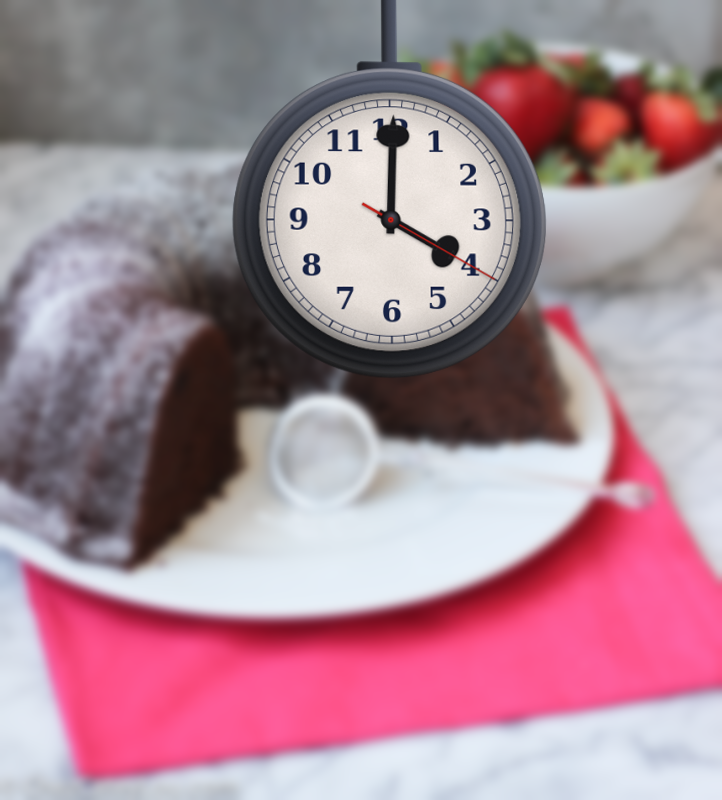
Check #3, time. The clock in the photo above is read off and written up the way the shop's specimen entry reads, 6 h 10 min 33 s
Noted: 4 h 00 min 20 s
